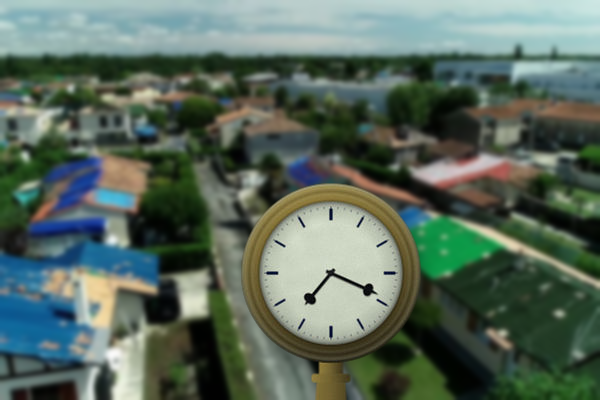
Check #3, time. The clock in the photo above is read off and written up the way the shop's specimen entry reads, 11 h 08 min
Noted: 7 h 19 min
